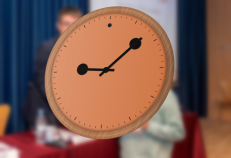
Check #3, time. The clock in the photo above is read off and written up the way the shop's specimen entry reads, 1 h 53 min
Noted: 9 h 08 min
